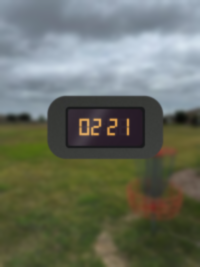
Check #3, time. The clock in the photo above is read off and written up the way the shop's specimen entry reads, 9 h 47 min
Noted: 2 h 21 min
